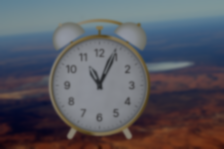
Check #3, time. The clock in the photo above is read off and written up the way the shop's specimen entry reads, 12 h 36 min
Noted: 11 h 04 min
